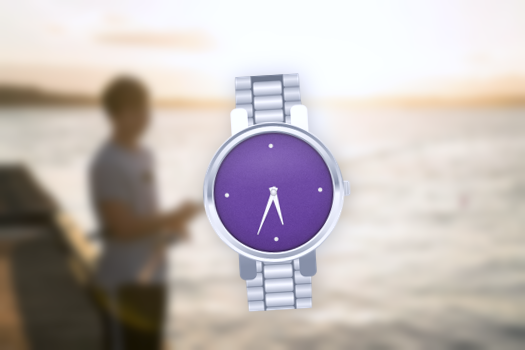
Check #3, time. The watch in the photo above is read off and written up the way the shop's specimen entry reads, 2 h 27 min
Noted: 5 h 34 min
